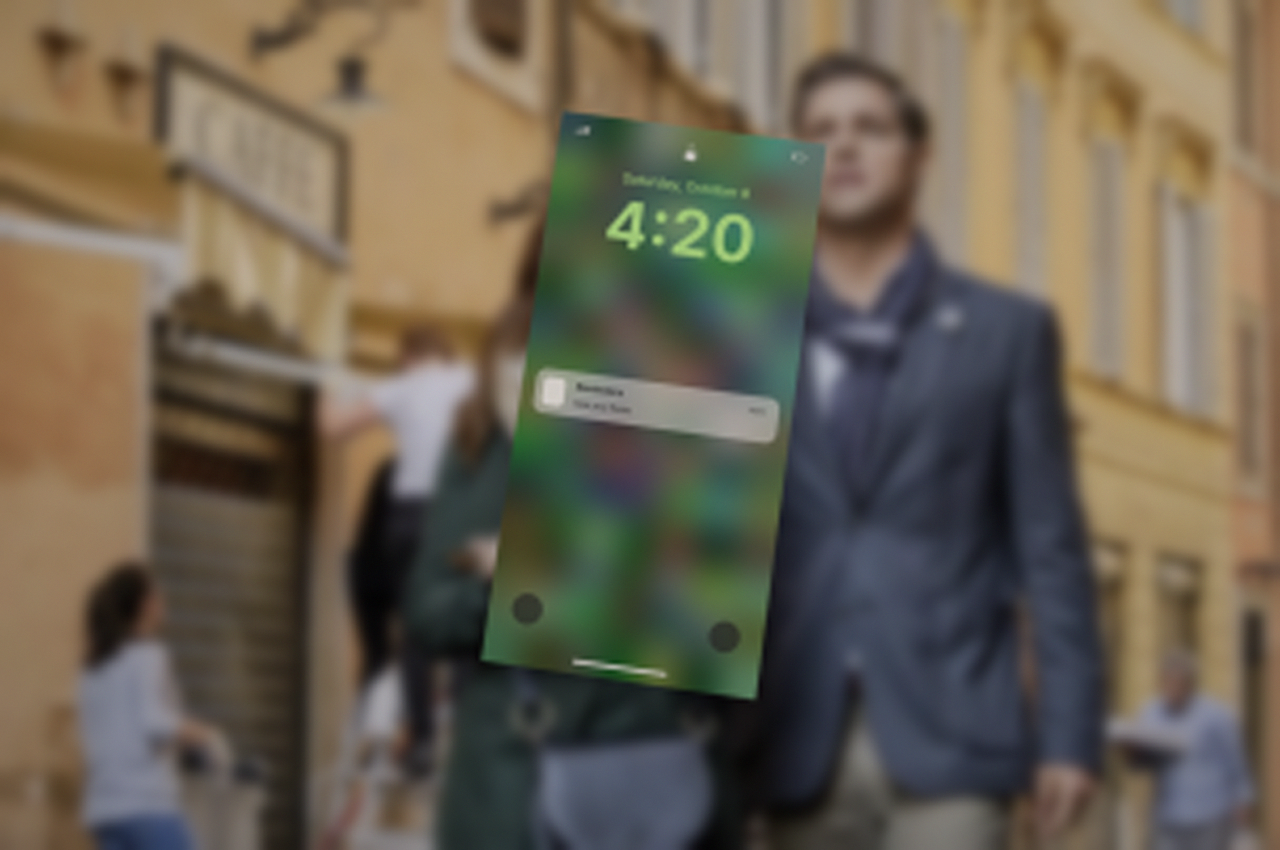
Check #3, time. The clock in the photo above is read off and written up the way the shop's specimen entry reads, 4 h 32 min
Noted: 4 h 20 min
